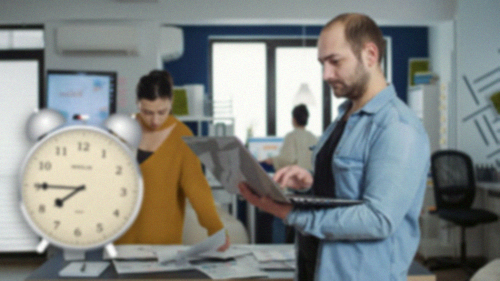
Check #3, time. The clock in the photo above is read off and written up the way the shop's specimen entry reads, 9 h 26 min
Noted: 7 h 45 min
